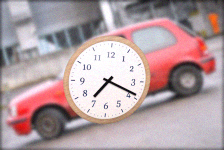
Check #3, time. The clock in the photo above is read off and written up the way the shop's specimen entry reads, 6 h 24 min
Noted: 7 h 19 min
